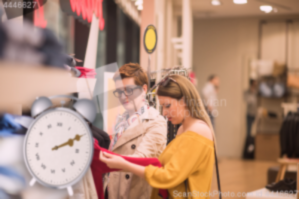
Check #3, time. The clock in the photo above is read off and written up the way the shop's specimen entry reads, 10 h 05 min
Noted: 2 h 10 min
